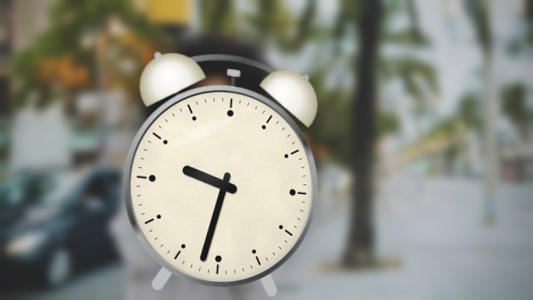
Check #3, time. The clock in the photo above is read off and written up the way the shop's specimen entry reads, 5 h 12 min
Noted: 9 h 32 min
